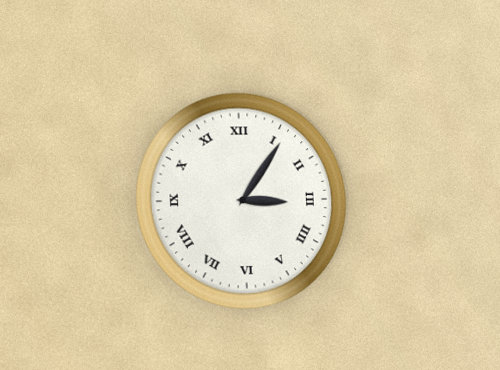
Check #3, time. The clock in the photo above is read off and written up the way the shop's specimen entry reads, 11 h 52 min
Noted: 3 h 06 min
